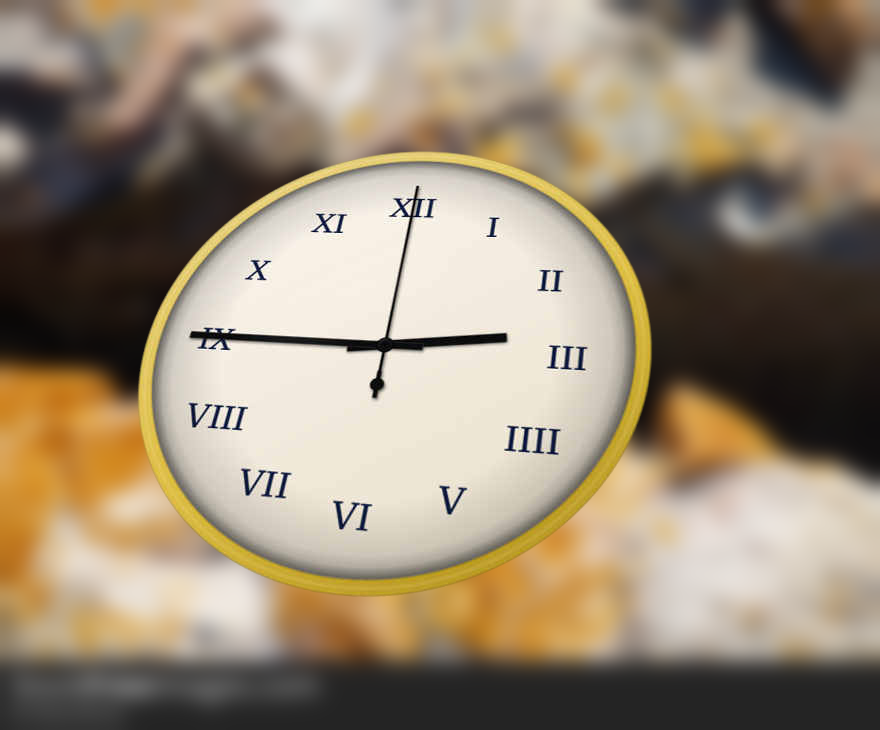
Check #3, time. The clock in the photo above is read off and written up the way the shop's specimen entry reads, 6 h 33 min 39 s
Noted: 2 h 45 min 00 s
